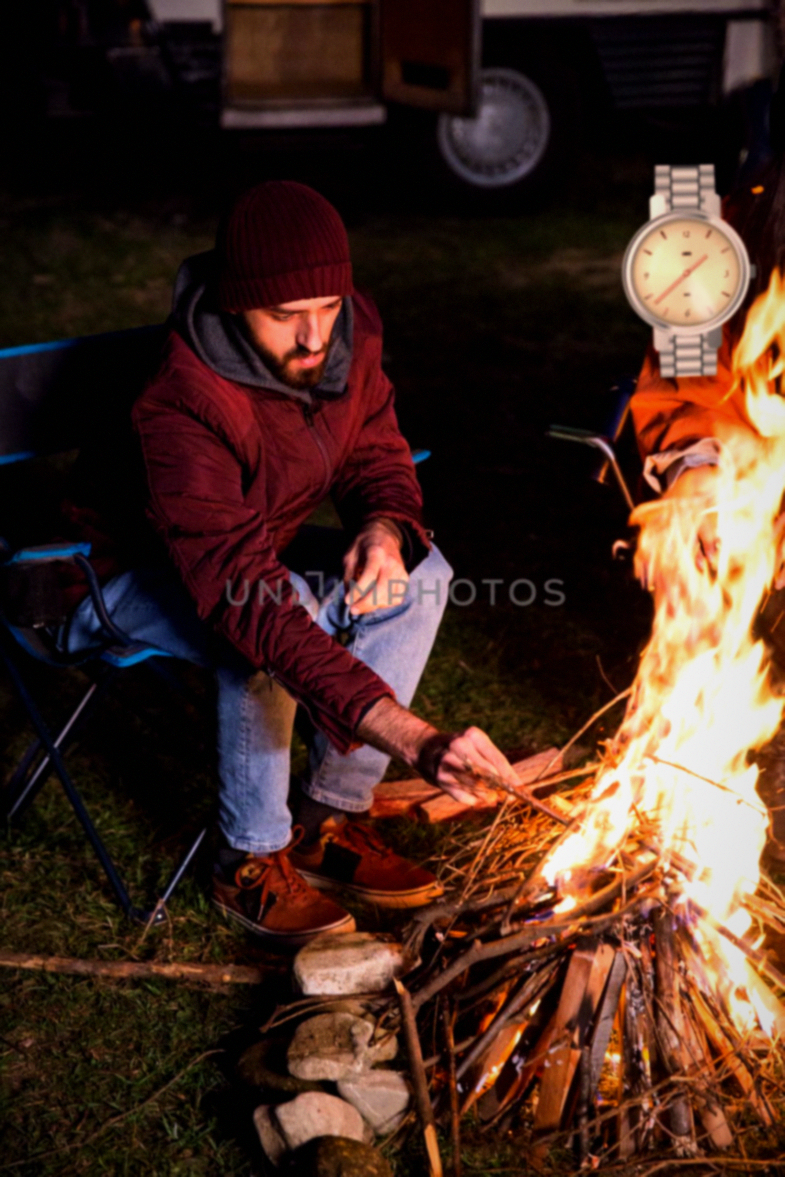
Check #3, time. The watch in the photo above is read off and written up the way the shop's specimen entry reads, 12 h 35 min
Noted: 1 h 38 min
